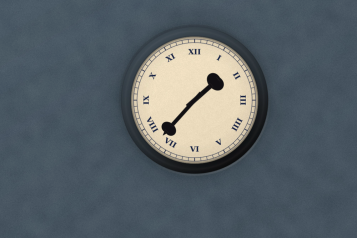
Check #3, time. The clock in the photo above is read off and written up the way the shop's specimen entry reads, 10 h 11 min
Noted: 1 h 37 min
